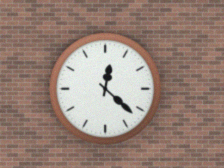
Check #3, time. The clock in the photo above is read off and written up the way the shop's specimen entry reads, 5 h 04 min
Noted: 12 h 22 min
